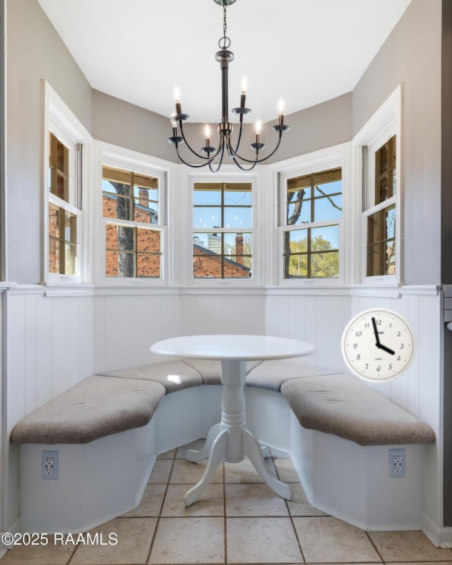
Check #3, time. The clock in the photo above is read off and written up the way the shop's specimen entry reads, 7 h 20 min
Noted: 3 h 58 min
